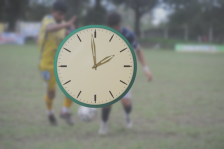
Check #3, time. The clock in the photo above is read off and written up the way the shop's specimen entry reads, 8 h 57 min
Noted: 1 h 59 min
